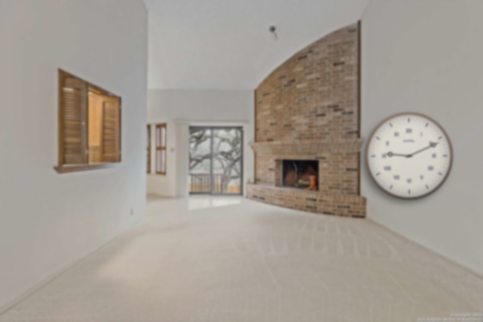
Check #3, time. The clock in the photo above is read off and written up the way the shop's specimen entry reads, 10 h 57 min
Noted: 9 h 11 min
